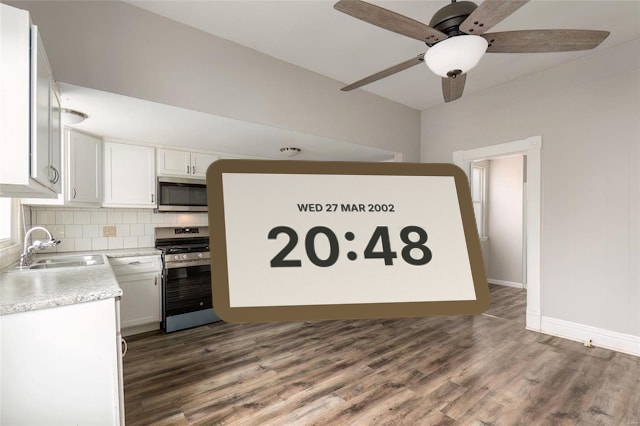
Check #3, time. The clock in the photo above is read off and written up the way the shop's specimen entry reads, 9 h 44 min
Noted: 20 h 48 min
